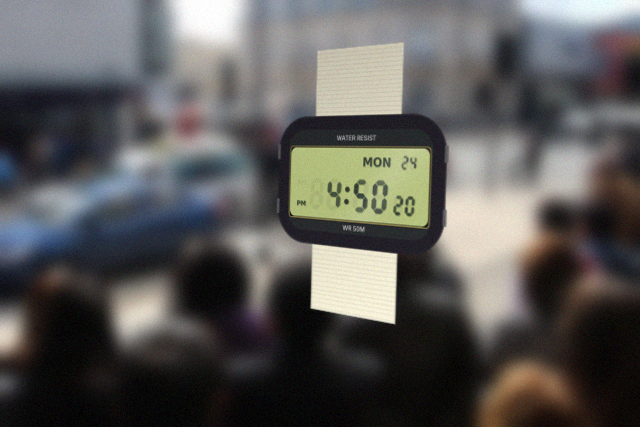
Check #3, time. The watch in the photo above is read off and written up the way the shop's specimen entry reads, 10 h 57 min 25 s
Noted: 4 h 50 min 20 s
